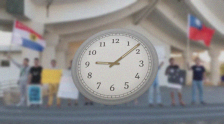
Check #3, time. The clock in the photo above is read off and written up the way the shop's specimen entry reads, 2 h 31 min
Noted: 9 h 08 min
